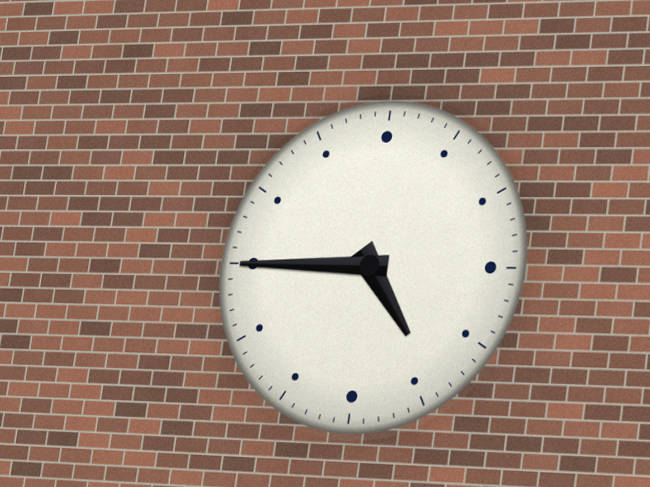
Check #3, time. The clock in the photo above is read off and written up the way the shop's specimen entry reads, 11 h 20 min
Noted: 4 h 45 min
